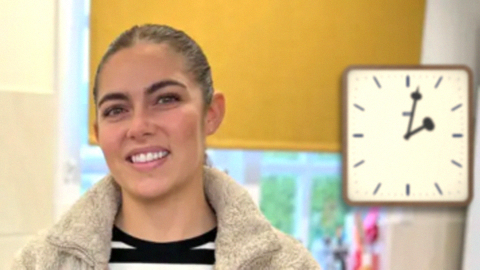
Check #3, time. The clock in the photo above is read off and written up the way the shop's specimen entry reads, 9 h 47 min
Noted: 2 h 02 min
